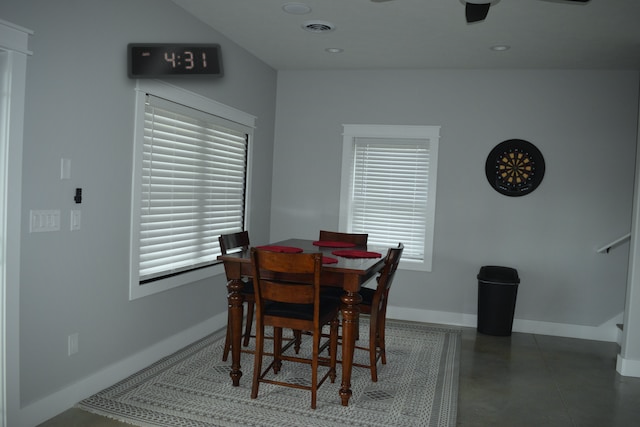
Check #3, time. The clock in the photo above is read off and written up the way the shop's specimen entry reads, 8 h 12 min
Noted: 4 h 31 min
